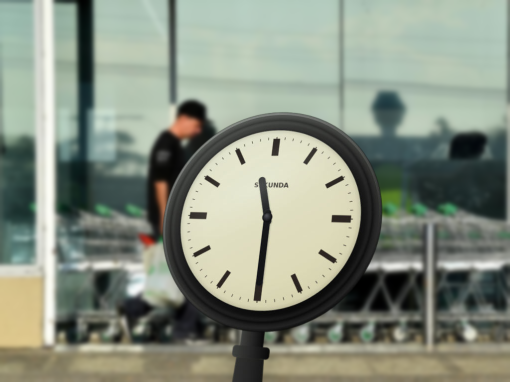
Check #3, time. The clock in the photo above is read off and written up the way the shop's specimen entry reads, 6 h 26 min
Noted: 11 h 30 min
